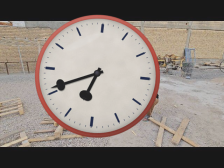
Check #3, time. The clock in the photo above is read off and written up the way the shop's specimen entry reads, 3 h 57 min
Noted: 6 h 41 min
